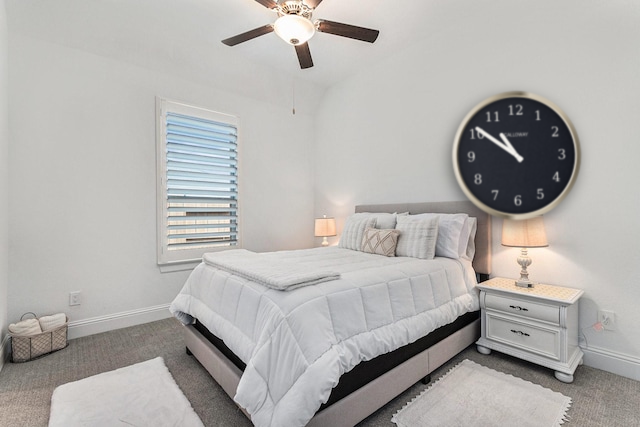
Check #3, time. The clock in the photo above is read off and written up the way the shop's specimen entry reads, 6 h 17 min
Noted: 10 h 51 min
